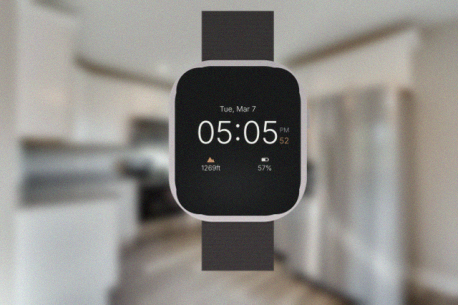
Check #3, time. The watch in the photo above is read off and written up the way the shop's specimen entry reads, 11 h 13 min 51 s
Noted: 5 h 05 min 52 s
